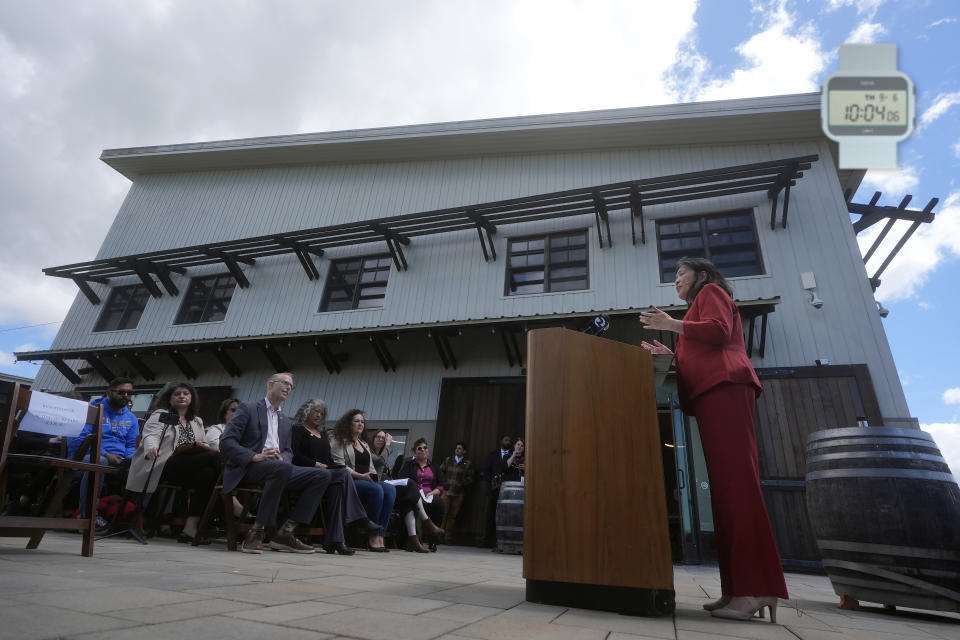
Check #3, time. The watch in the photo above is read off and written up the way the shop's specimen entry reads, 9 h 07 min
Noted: 10 h 04 min
